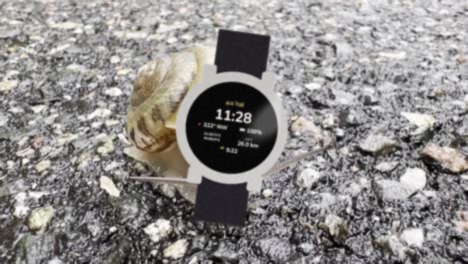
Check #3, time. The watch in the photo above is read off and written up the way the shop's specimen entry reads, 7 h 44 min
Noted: 11 h 28 min
